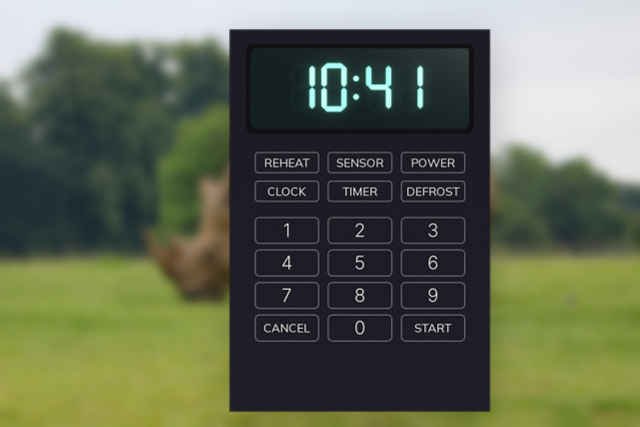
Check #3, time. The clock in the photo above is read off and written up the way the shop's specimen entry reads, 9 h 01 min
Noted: 10 h 41 min
